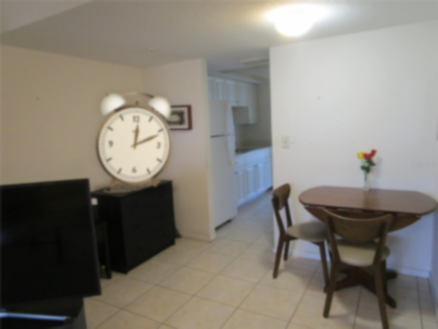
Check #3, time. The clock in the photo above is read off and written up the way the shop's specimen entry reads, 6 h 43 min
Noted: 12 h 11 min
